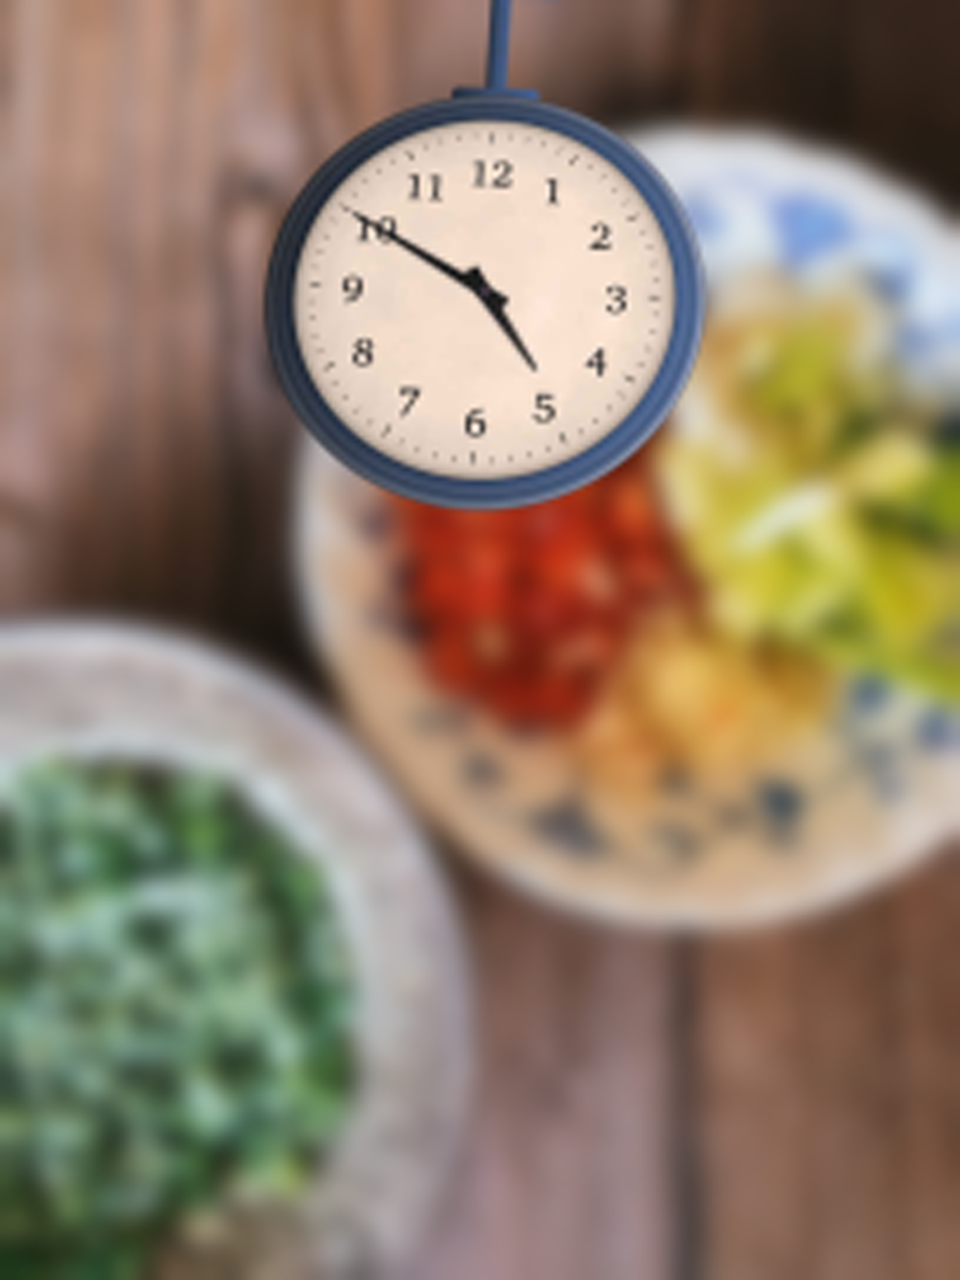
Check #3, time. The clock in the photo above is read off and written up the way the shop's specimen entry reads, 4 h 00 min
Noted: 4 h 50 min
